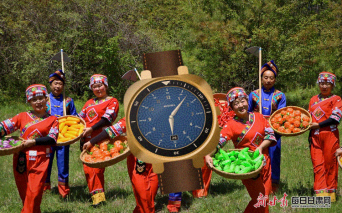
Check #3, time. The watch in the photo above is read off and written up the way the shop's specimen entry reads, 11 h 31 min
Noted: 6 h 07 min
